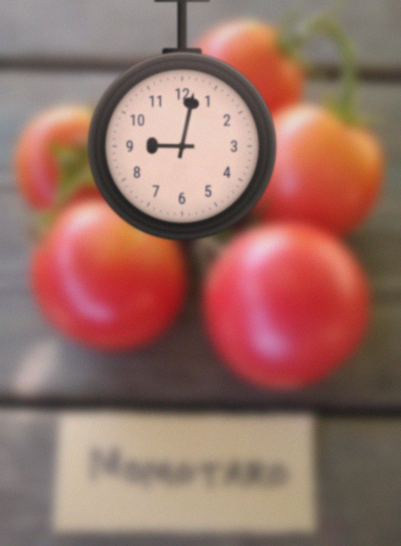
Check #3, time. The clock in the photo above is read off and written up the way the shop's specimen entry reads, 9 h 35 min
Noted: 9 h 02 min
